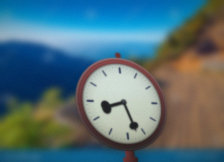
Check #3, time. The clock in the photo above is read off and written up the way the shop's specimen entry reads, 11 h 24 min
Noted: 8 h 27 min
